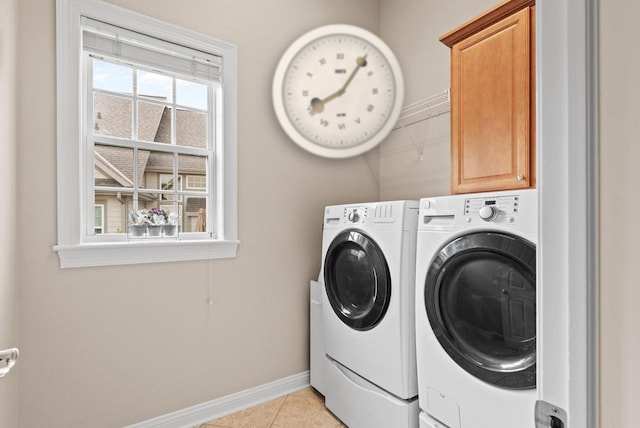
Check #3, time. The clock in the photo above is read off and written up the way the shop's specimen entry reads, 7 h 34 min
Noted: 8 h 06 min
